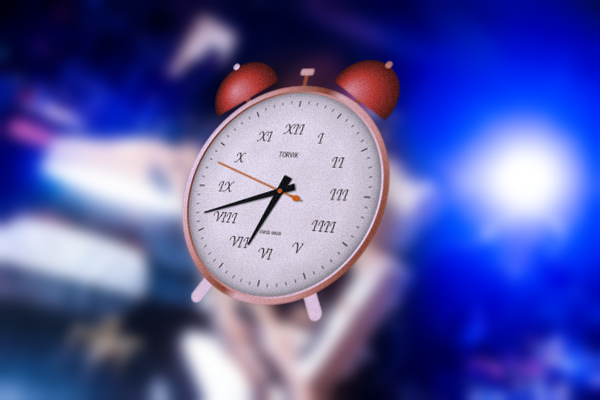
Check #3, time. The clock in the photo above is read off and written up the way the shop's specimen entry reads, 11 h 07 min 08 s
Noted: 6 h 41 min 48 s
